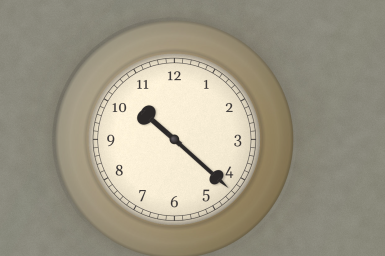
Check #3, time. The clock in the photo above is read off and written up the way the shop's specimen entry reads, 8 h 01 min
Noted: 10 h 22 min
